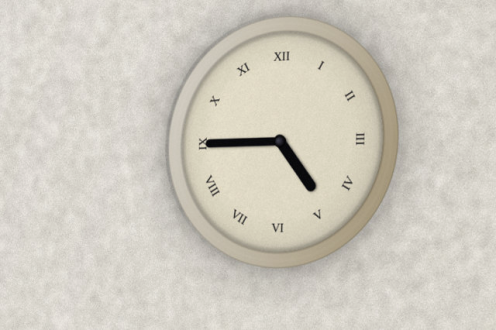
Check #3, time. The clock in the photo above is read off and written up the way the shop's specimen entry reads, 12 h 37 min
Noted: 4 h 45 min
